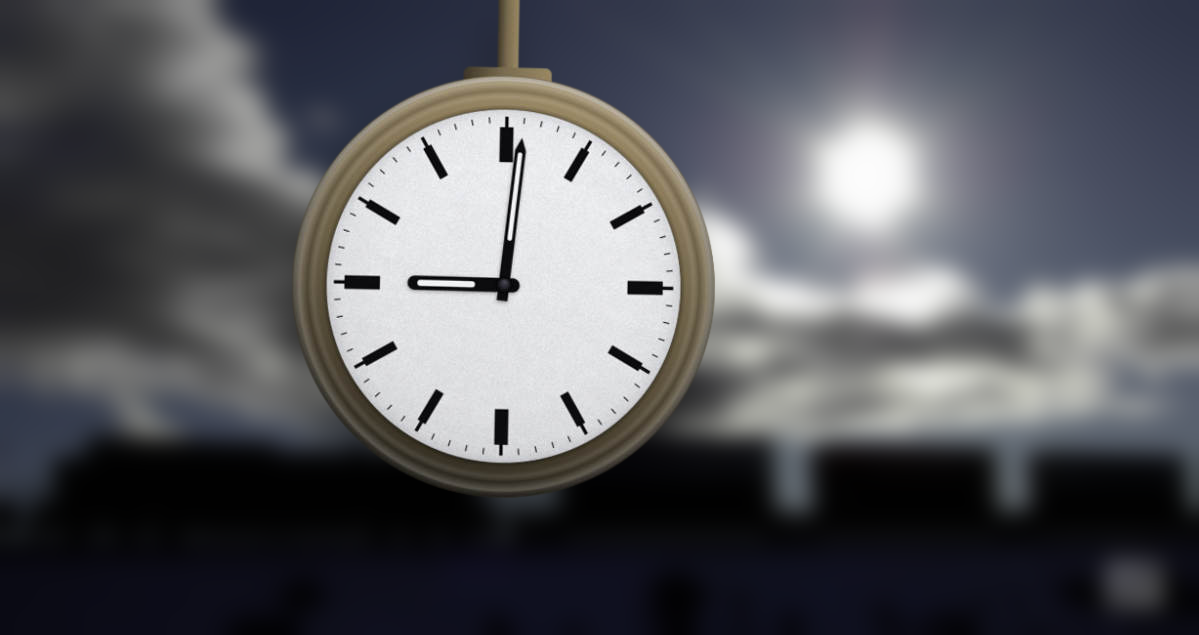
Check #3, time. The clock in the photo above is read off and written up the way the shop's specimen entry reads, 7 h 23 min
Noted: 9 h 01 min
